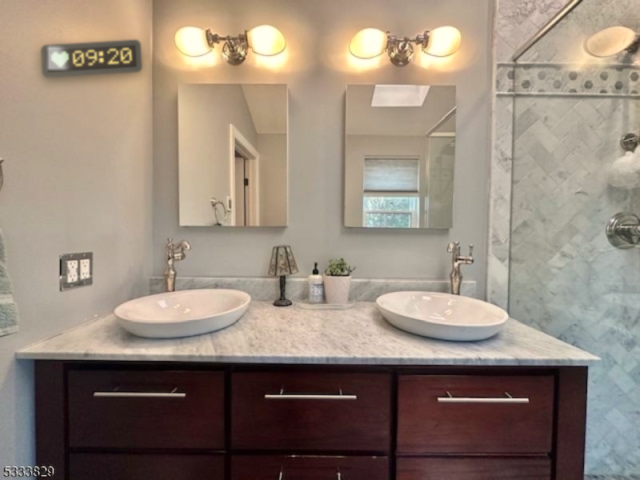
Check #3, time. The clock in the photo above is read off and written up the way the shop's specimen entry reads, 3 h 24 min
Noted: 9 h 20 min
